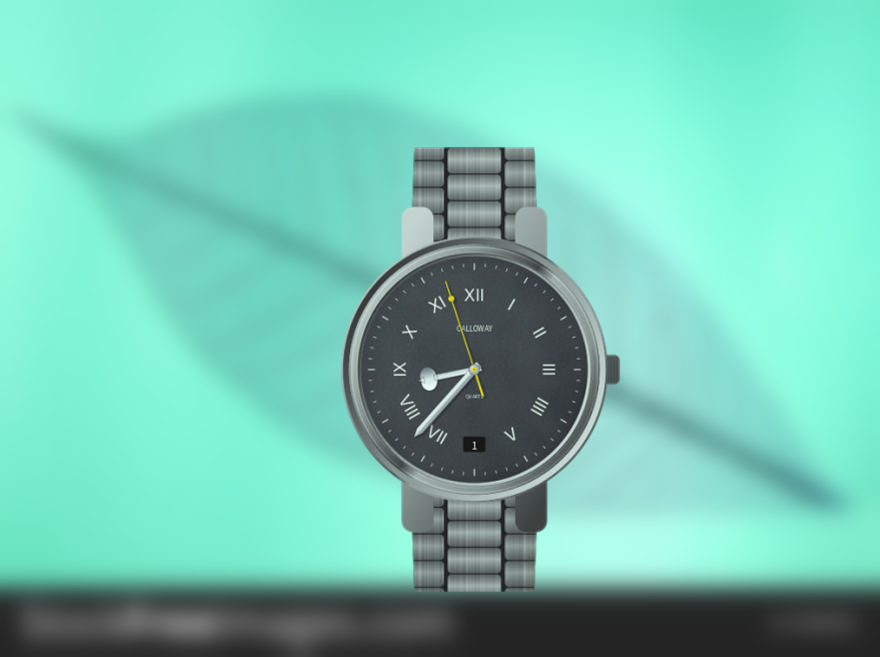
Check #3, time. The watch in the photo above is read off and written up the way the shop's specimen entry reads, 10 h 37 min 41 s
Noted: 8 h 36 min 57 s
